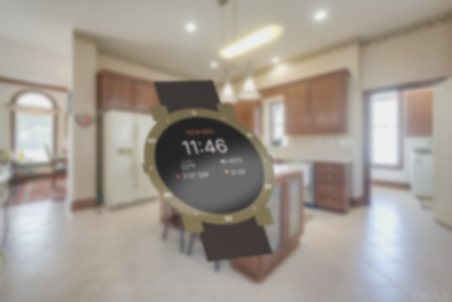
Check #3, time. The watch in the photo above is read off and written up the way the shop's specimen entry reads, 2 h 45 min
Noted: 11 h 46 min
